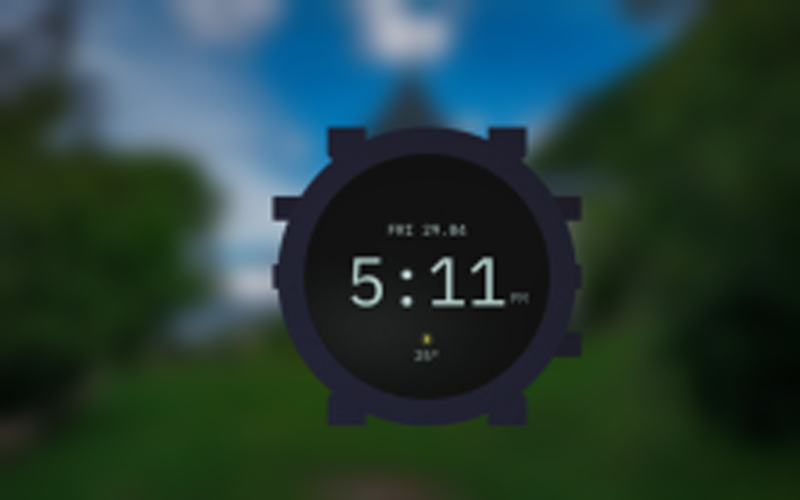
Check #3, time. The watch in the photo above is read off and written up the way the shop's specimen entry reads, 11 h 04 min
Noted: 5 h 11 min
